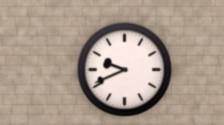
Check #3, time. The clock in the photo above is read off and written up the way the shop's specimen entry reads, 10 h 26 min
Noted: 9 h 41 min
